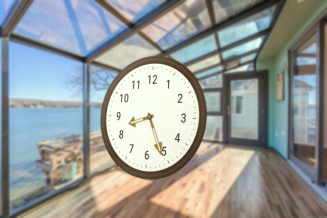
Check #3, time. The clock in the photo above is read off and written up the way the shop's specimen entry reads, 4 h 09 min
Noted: 8 h 26 min
